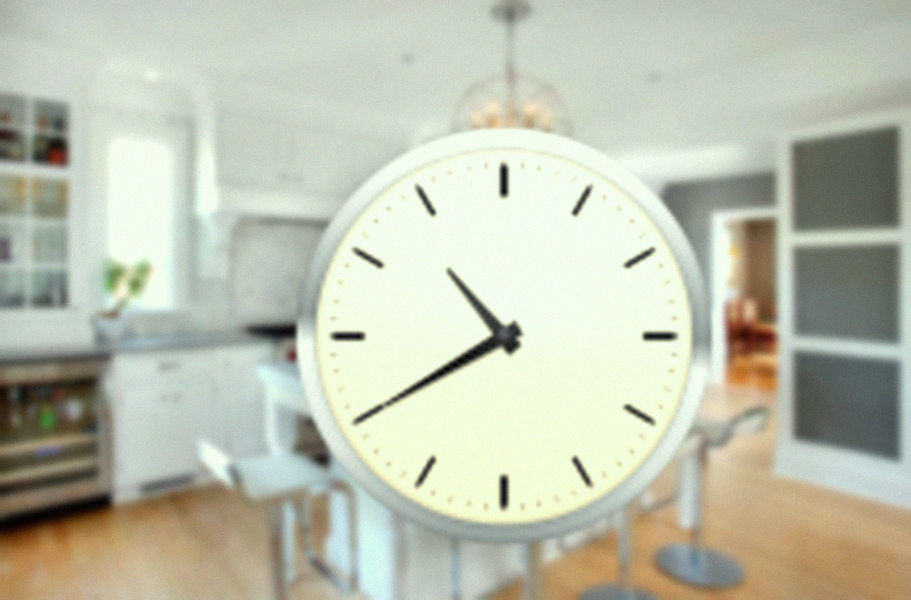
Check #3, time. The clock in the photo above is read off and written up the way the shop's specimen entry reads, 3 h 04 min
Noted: 10 h 40 min
